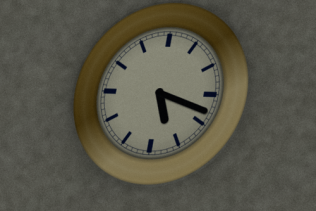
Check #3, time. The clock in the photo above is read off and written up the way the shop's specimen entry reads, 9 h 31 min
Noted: 5 h 18 min
